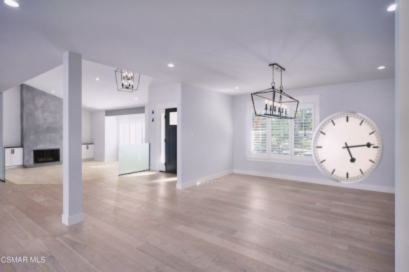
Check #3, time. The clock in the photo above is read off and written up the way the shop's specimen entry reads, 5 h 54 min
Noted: 5 h 14 min
